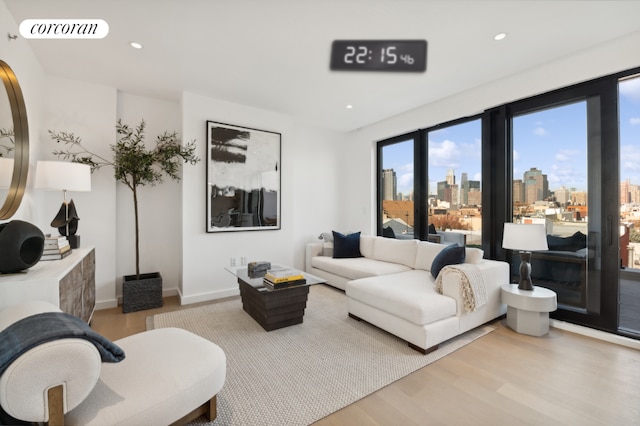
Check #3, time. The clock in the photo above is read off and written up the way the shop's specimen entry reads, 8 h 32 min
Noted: 22 h 15 min
